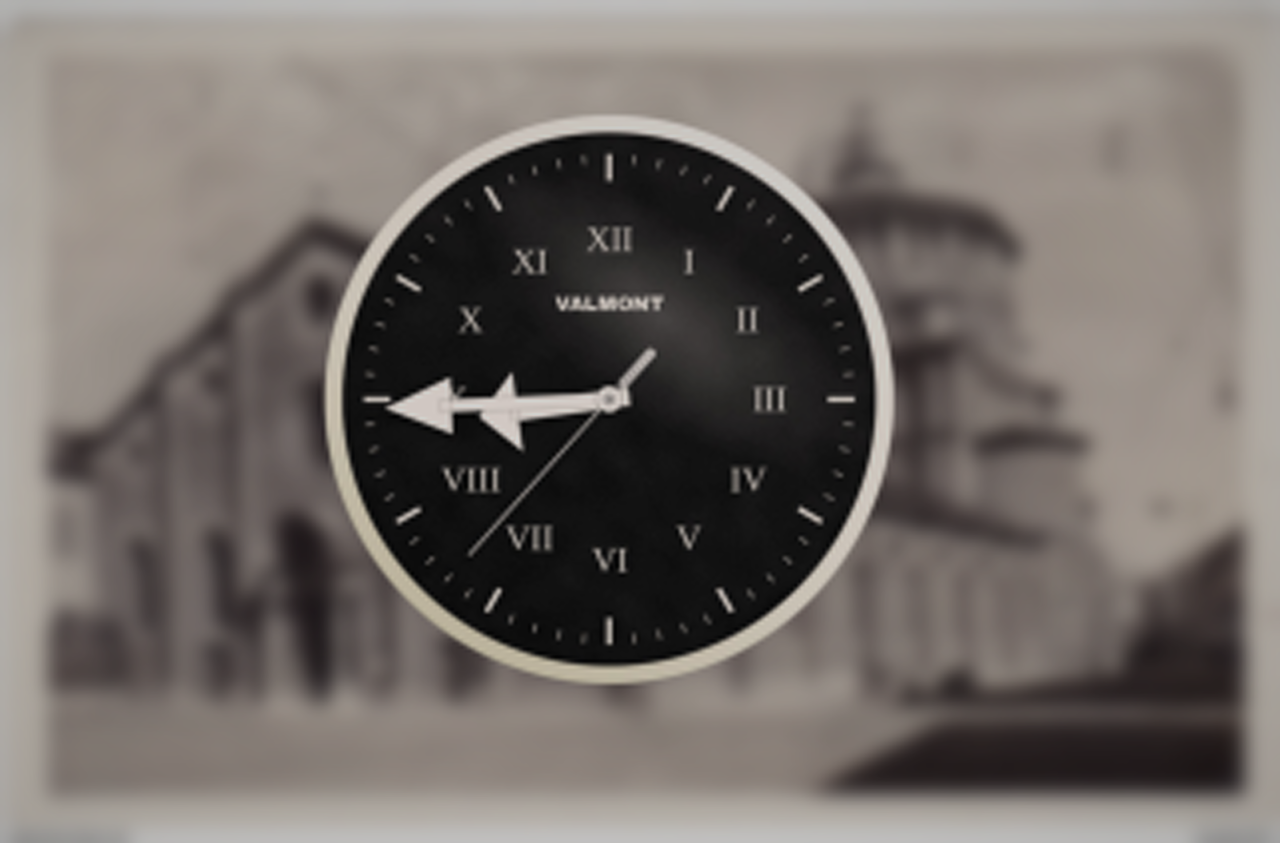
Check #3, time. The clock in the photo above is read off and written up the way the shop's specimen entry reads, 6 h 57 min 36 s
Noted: 8 h 44 min 37 s
